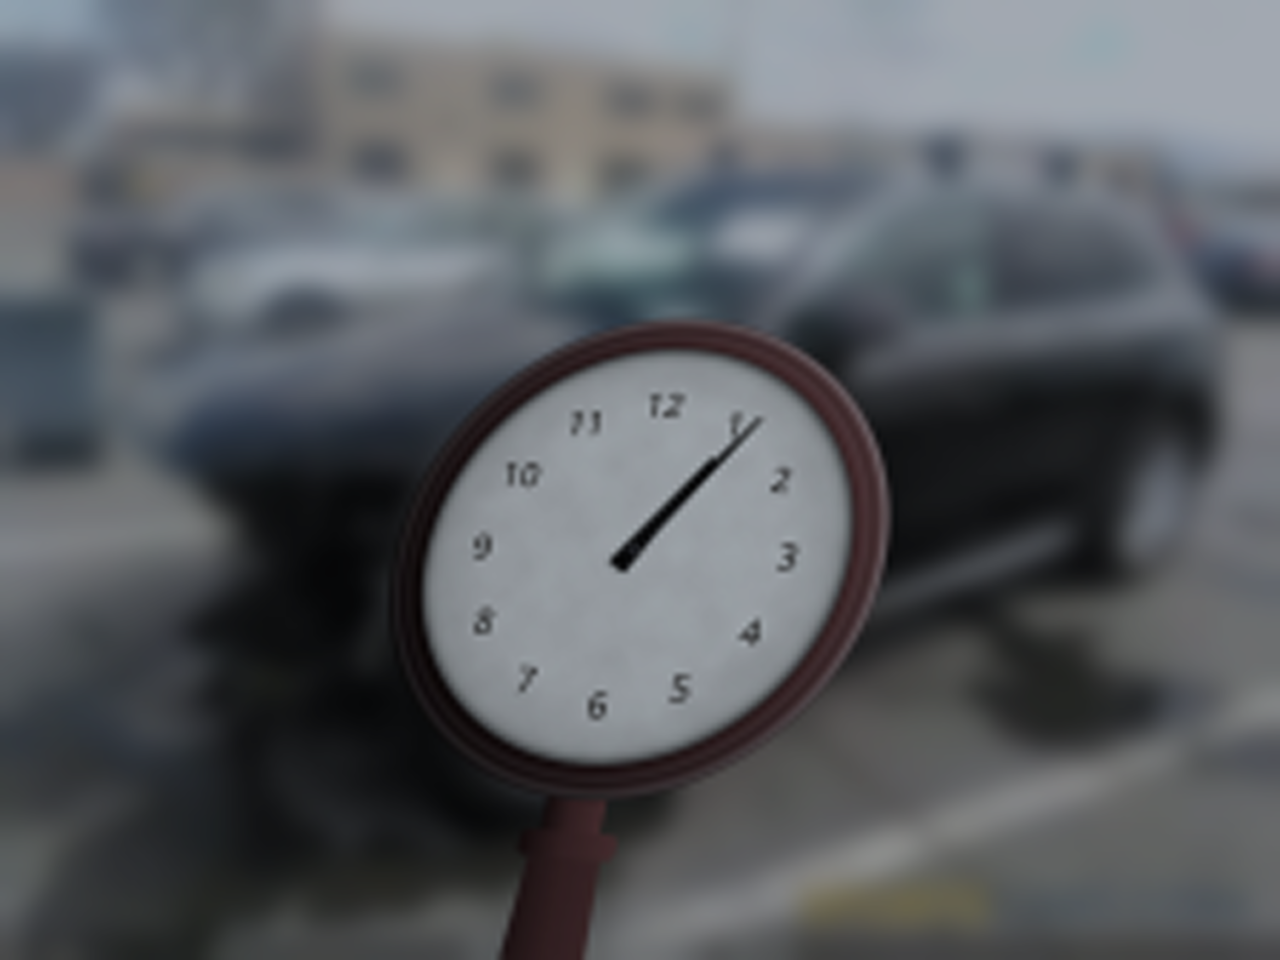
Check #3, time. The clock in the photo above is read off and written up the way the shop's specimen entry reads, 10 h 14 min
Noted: 1 h 06 min
